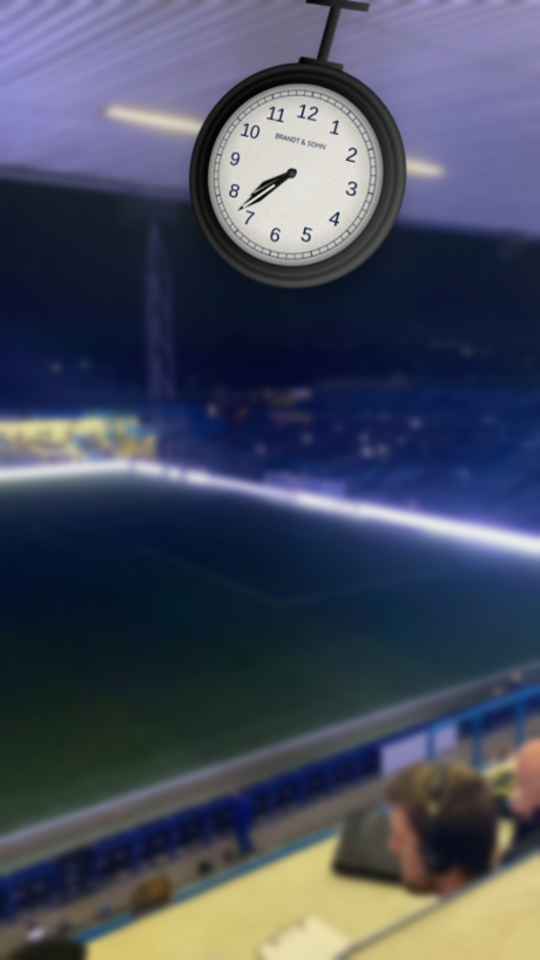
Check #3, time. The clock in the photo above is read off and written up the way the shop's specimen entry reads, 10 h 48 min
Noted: 7 h 37 min
